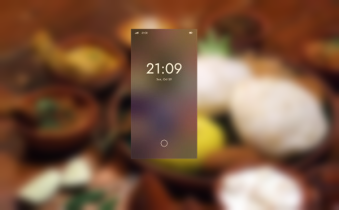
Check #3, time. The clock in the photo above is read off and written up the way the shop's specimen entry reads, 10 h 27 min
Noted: 21 h 09 min
